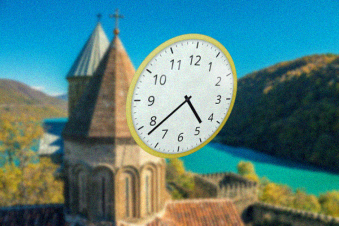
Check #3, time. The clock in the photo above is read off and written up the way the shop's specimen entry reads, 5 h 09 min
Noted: 4 h 38 min
